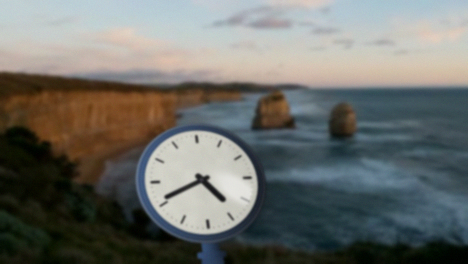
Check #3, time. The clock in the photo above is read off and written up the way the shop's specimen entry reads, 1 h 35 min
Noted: 4 h 41 min
